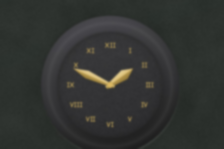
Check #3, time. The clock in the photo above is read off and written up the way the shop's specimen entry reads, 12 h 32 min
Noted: 1 h 49 min
